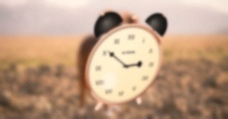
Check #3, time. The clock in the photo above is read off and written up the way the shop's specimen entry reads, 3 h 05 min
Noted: 2 h 51 min
